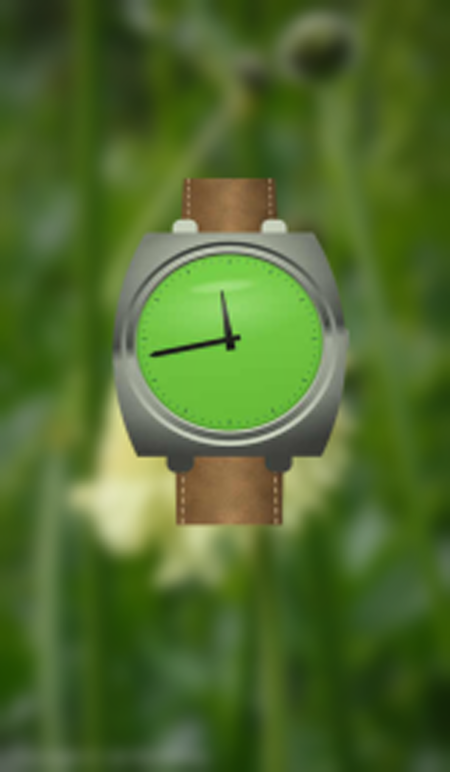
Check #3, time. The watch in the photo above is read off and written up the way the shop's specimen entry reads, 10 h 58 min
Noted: 11 h 43 min
